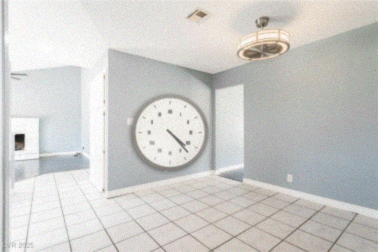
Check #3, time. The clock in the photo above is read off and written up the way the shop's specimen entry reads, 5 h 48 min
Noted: 4 h 23 min
